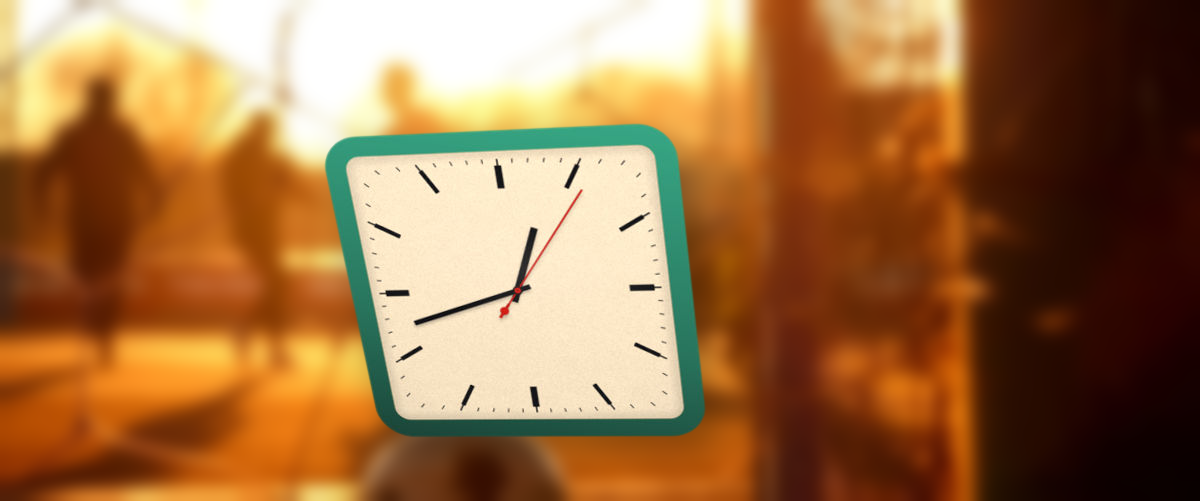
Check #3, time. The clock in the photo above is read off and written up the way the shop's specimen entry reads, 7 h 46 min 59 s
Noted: 12 h 42 min 06 s
